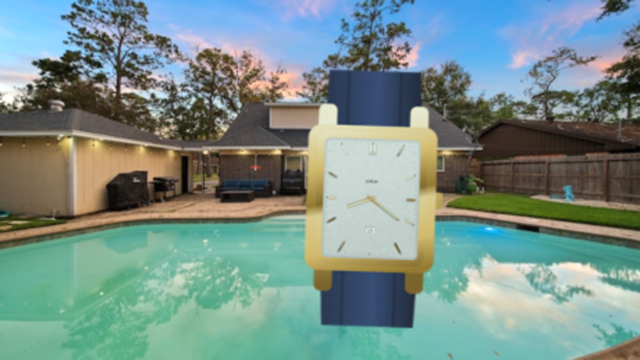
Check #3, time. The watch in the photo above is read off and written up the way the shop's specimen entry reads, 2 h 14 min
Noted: 8 h 21 min
